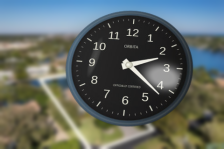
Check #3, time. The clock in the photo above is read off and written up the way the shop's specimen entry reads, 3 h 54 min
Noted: 2 h 22 min
